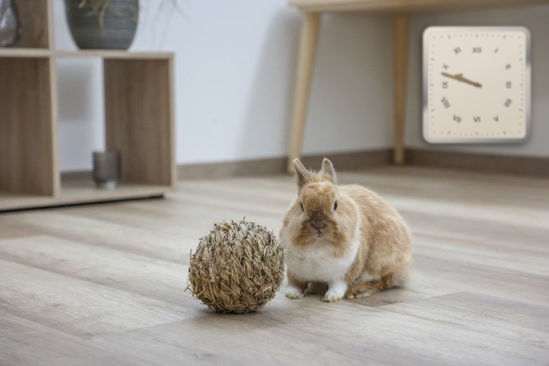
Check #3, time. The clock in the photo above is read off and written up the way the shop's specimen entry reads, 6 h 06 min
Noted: 9 h 48 min
